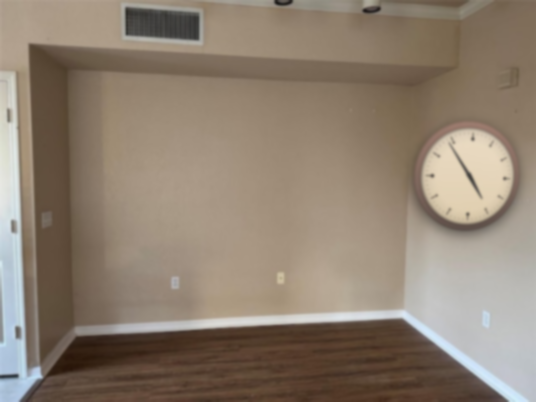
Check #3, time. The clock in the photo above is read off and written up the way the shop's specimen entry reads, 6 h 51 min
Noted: 4 h 54 min
